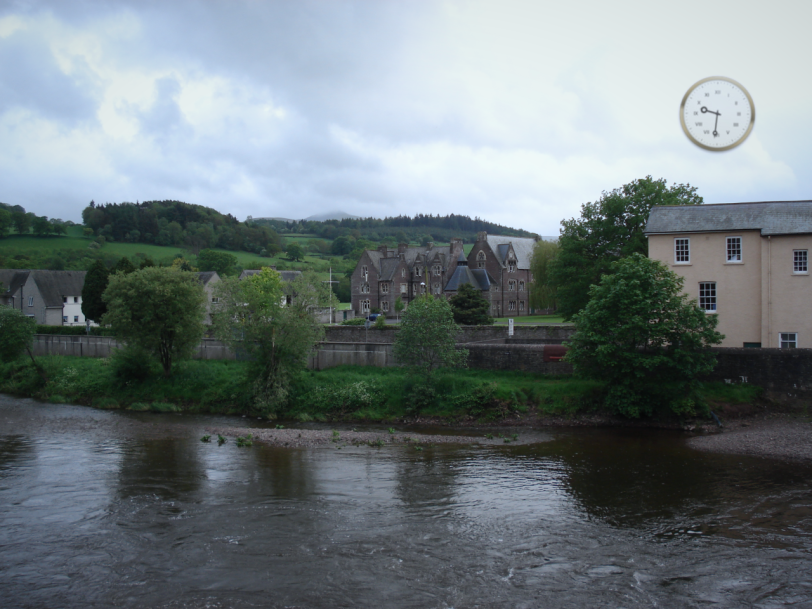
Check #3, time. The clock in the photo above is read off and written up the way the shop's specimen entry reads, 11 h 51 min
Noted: 9 h 31 min
